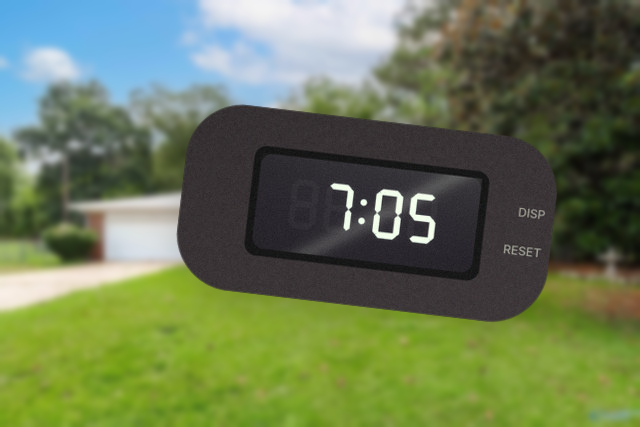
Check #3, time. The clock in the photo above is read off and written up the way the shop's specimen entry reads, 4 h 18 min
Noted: 7 h 05 min
